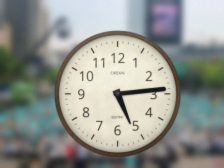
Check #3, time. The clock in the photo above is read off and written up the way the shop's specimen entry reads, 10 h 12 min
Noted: 5 h 14 min
